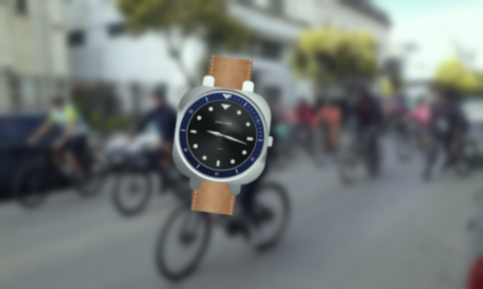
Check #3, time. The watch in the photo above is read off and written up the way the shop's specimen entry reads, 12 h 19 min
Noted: 9 h 17 min
